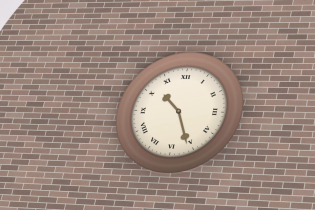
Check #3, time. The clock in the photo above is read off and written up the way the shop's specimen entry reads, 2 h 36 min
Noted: 10 h 26 min
